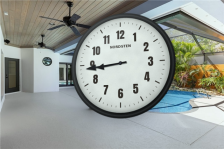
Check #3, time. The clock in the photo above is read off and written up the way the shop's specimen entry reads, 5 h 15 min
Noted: 8 h 44 min
